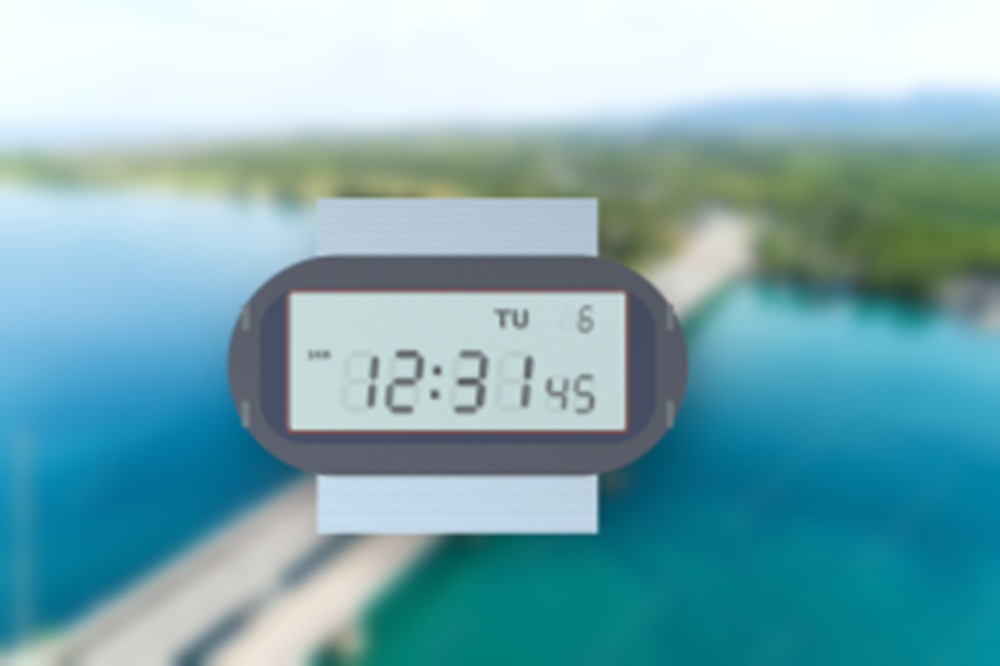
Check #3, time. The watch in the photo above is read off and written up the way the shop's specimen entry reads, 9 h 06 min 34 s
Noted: 12 h 31 min 45 s
